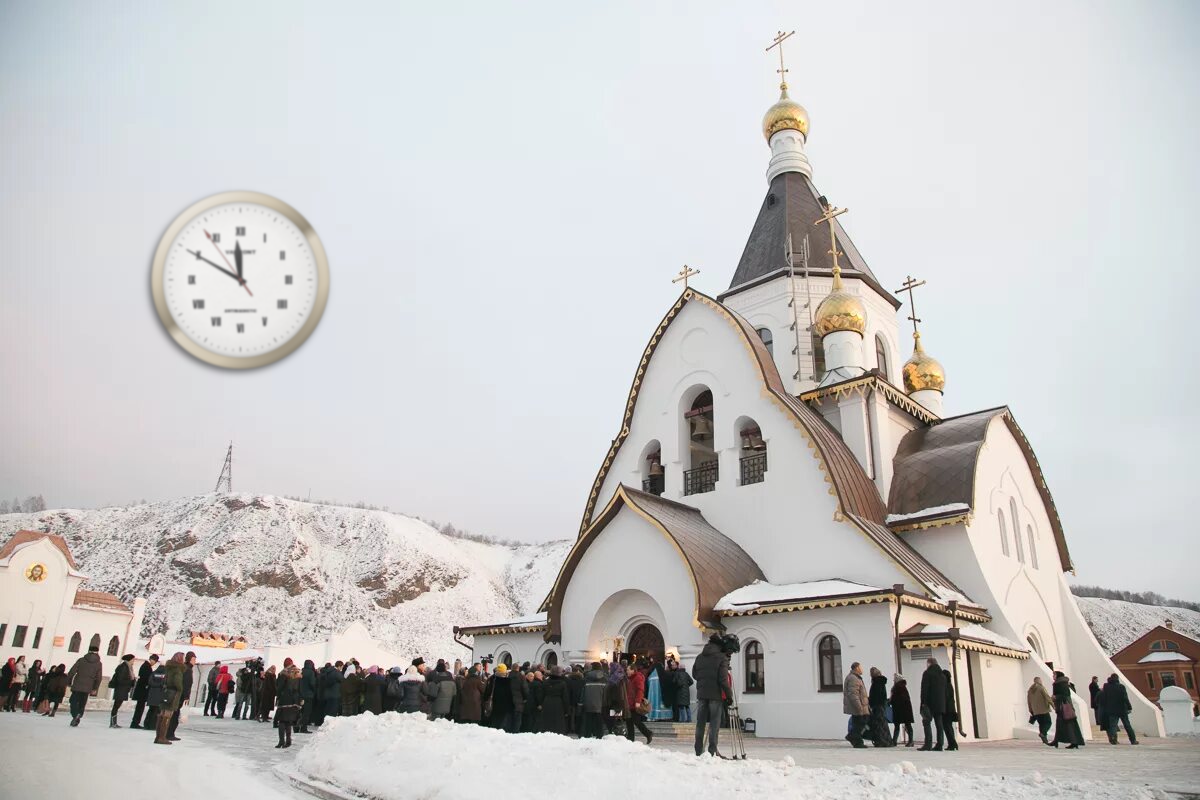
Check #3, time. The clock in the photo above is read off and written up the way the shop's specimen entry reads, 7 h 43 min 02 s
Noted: 11 h 49 min 54 s
